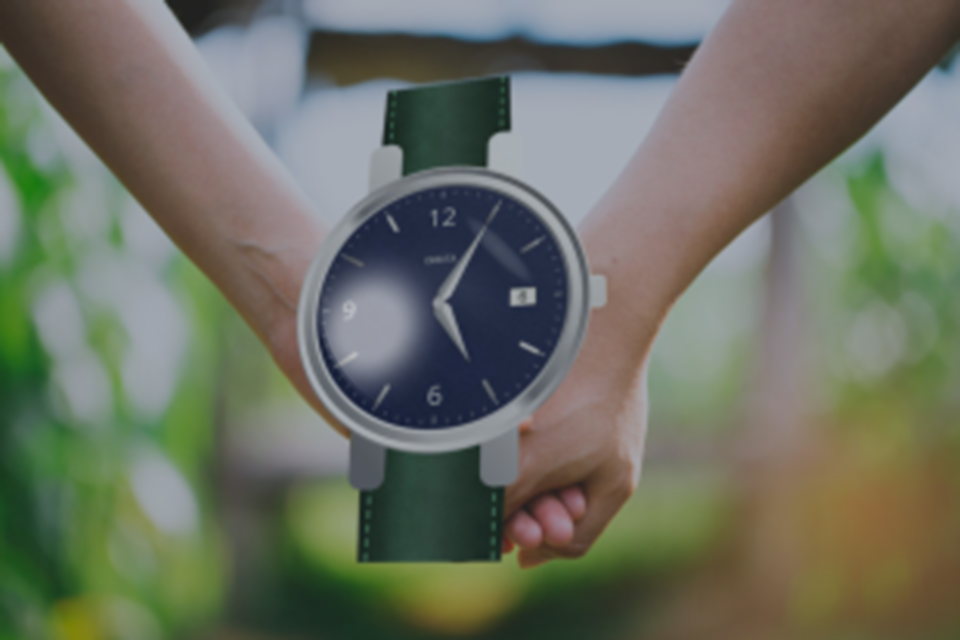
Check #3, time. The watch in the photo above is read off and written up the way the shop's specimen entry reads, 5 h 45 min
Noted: 5 h 05 min
